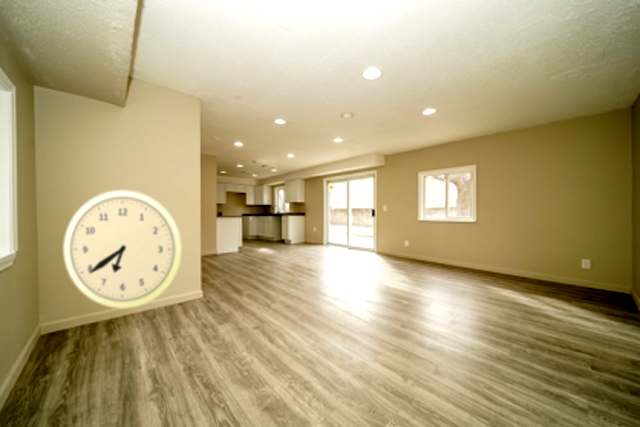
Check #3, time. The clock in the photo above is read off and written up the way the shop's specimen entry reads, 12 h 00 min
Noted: 6 h 39 min
